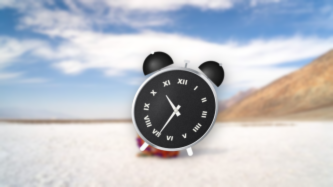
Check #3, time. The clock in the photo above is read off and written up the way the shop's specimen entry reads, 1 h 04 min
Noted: 10 h 34 min
